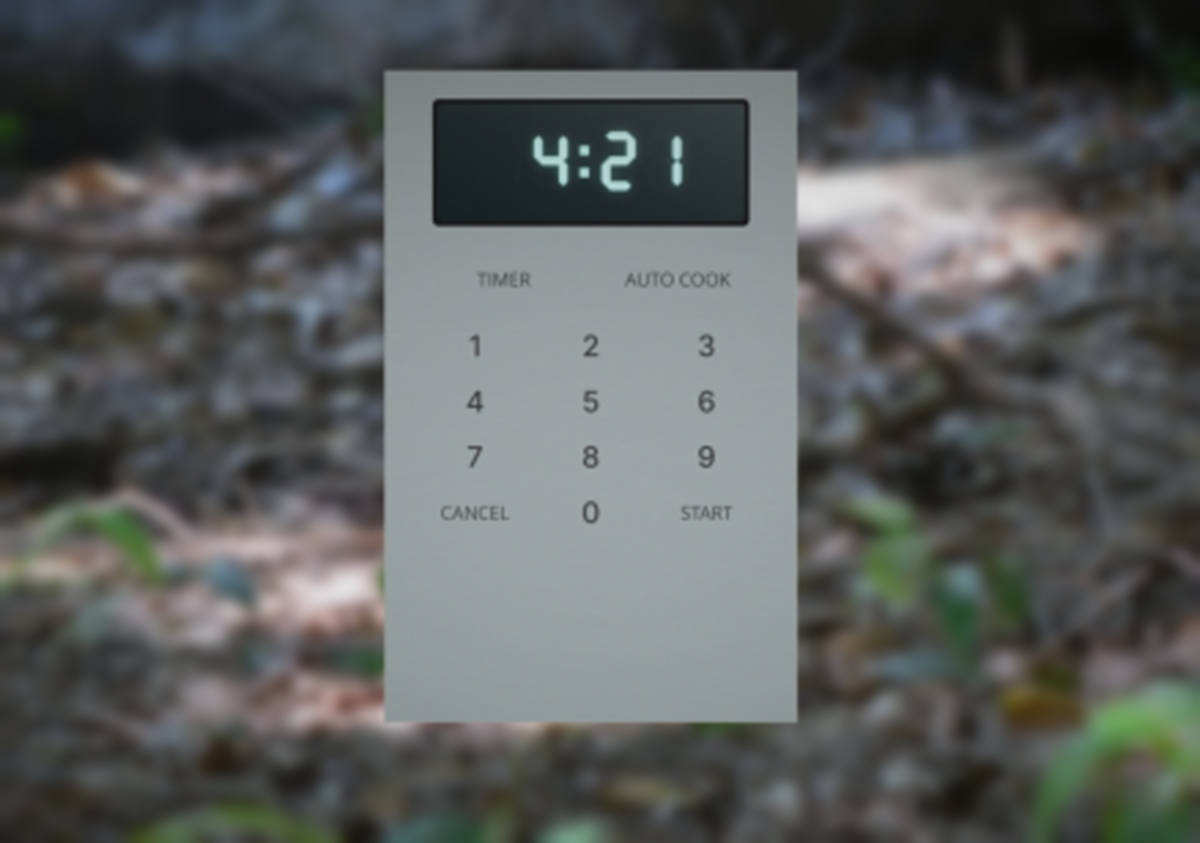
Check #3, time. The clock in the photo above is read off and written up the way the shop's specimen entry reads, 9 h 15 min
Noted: 4 h 21 min
